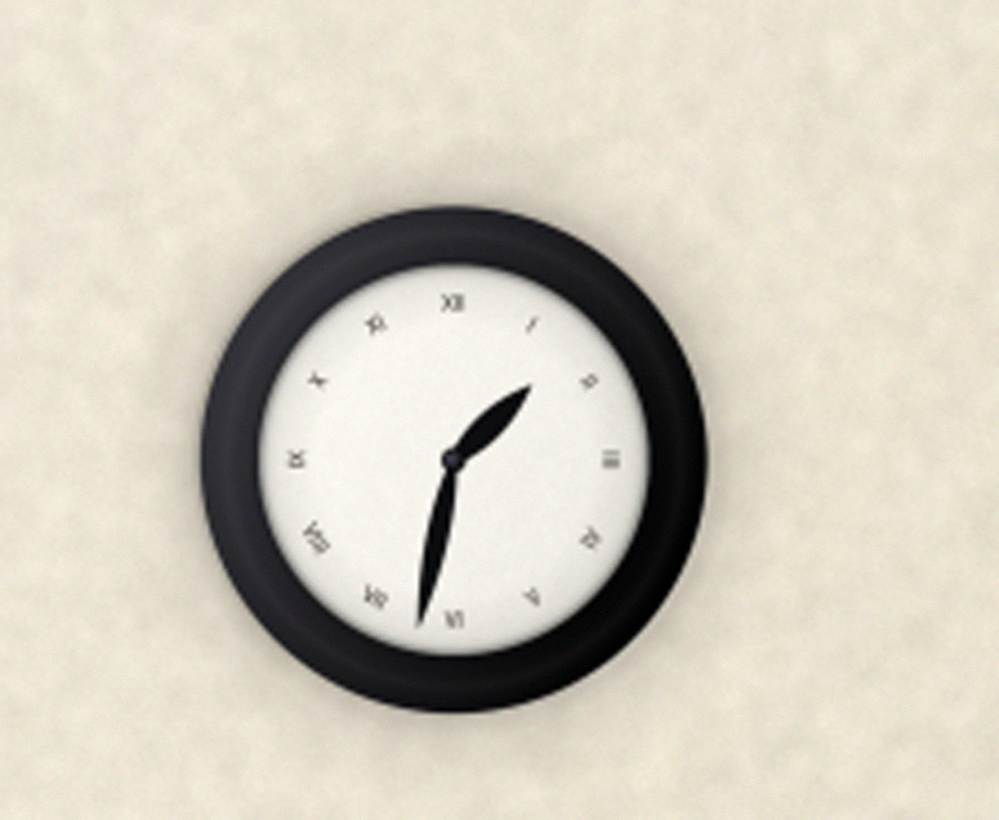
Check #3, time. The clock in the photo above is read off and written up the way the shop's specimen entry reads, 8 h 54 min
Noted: 1 h 32 min
